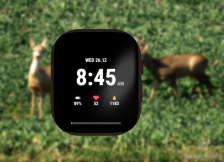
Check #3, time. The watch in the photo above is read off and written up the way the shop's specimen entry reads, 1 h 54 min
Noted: 8 h 45 min
